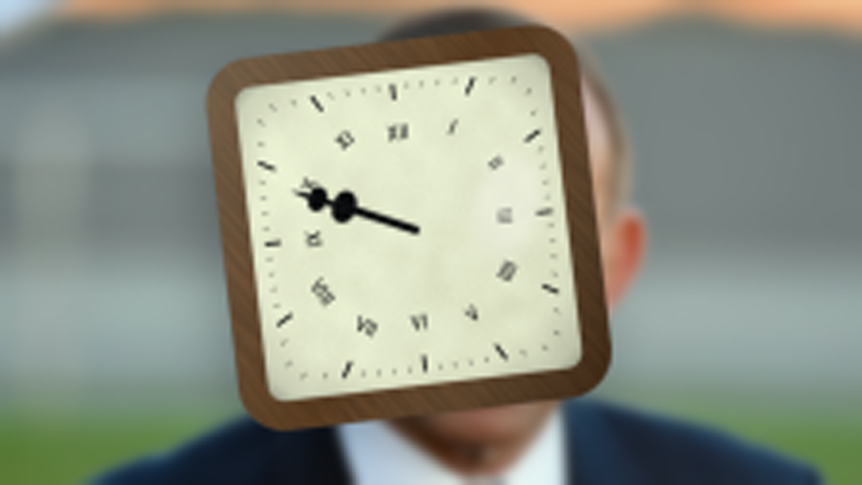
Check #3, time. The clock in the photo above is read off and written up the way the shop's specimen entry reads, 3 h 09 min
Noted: 9 h 49 min
